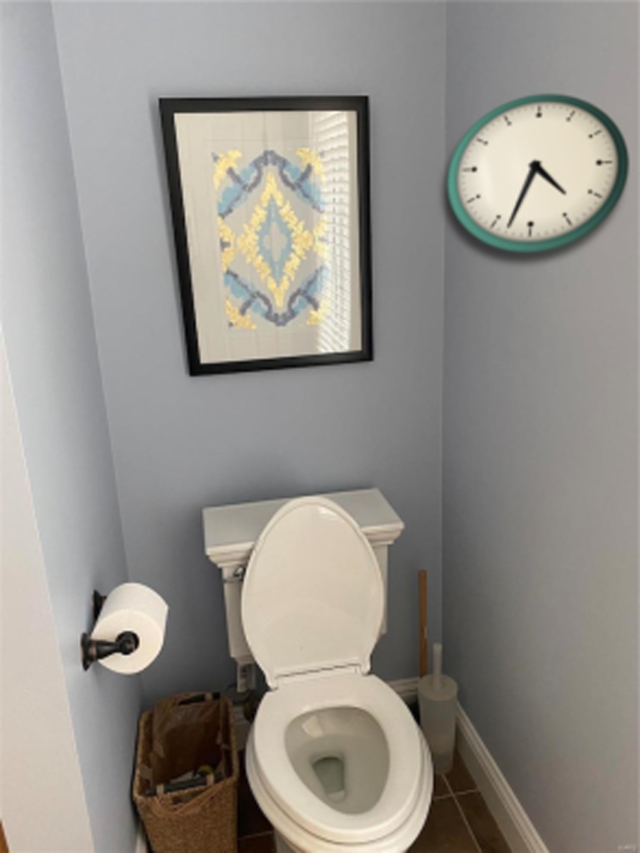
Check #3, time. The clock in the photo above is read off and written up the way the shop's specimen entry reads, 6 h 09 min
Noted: 4 h 33 min
